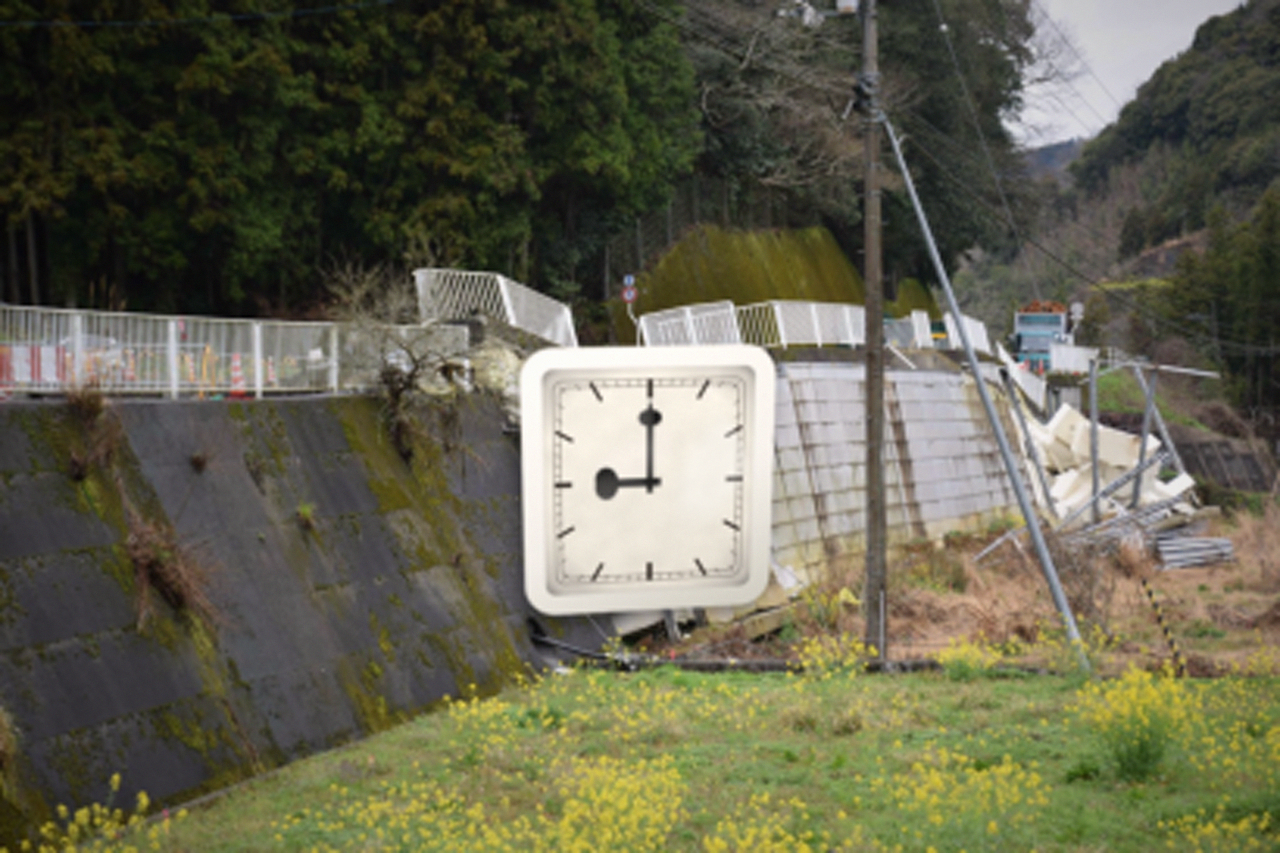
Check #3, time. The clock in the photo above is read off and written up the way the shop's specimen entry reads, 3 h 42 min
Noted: 9 h 00 min
